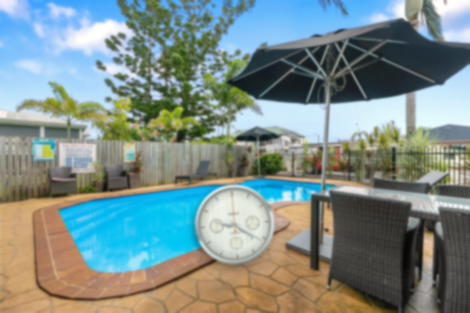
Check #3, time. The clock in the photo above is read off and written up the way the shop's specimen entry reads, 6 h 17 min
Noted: 9 h 21 min
